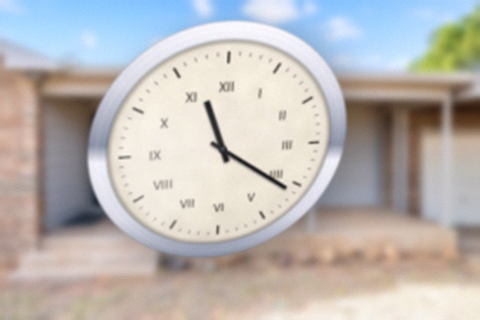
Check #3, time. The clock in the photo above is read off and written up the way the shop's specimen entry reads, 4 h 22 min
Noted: 11 h 21 min
